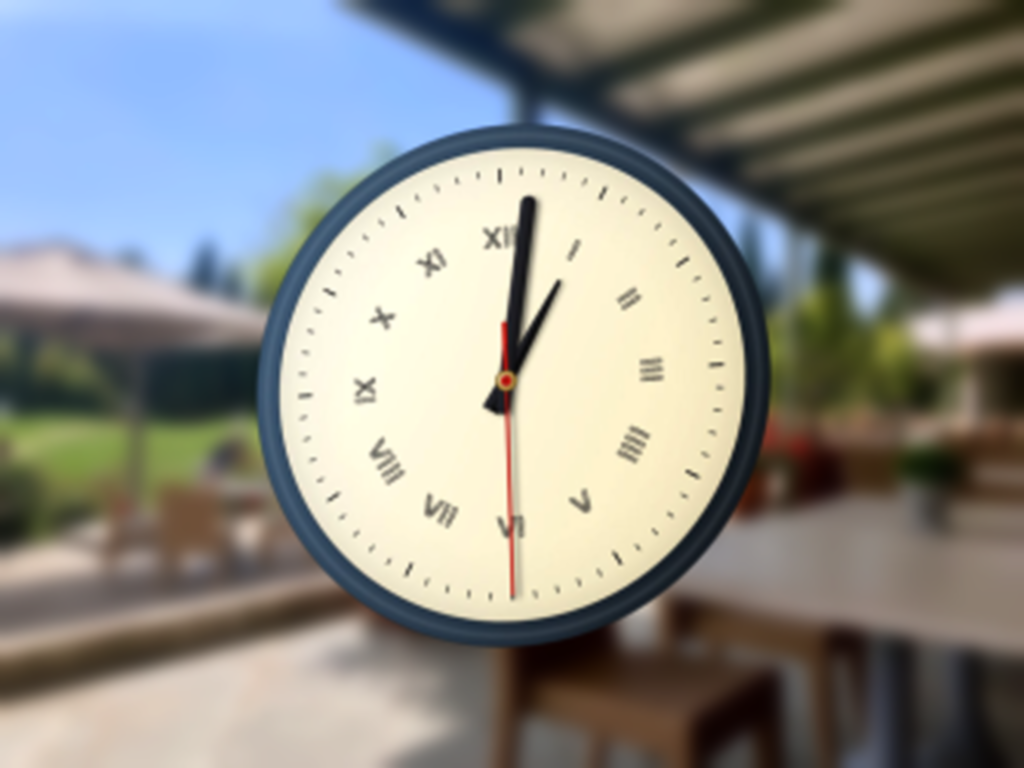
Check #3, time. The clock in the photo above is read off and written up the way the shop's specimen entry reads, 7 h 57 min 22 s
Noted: 1 h 01 min 30 s
